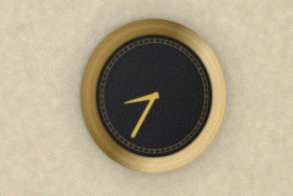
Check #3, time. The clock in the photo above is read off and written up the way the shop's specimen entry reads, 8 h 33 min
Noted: 8 h 35 min
